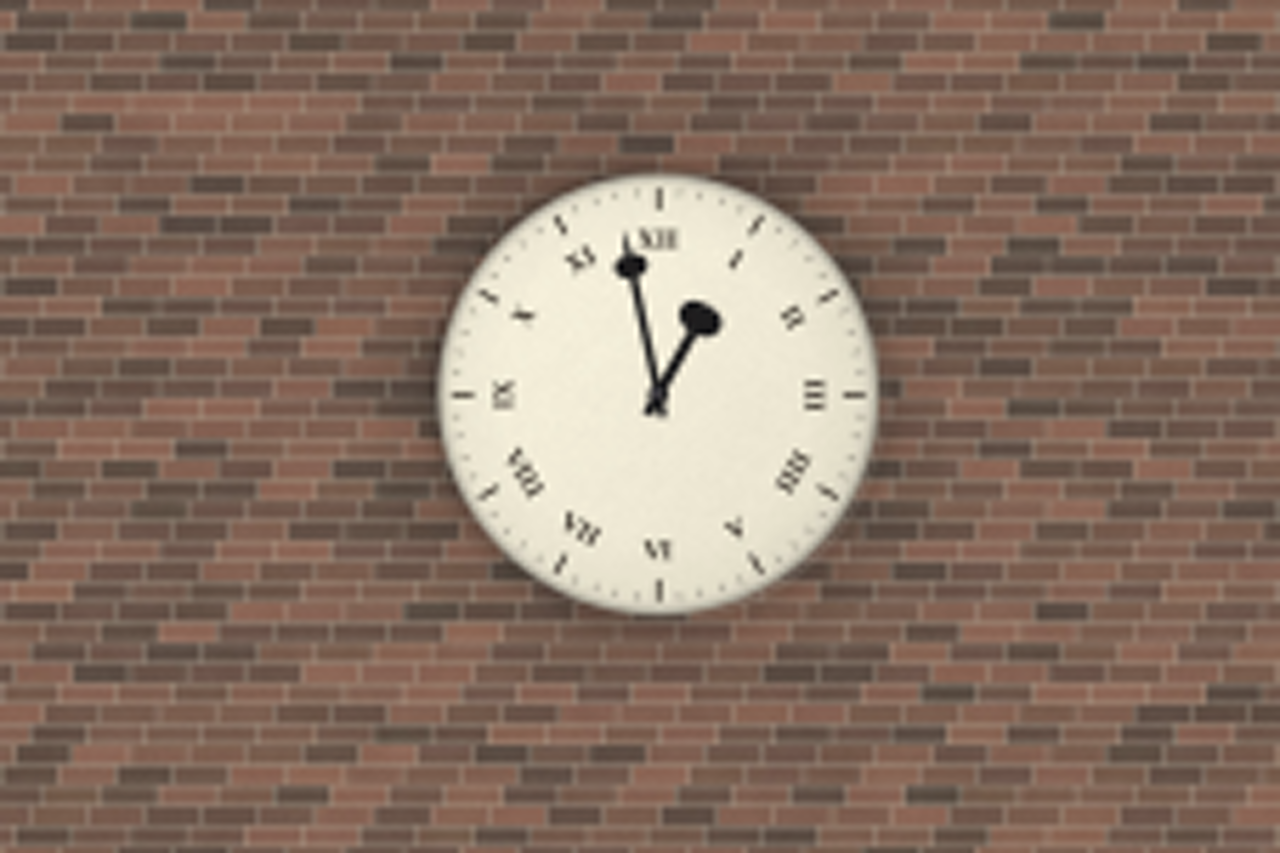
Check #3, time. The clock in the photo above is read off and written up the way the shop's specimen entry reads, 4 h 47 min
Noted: 12 h 58 min
